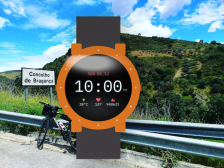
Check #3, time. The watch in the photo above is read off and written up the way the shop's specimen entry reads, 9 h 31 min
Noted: 10 h 00 min
